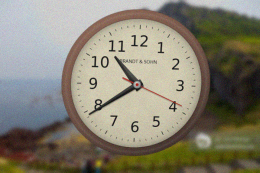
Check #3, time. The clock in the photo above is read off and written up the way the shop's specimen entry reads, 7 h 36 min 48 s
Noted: 10 h 39 min 19 s
